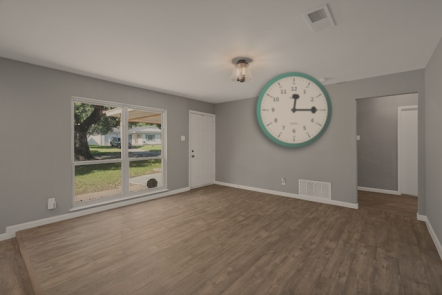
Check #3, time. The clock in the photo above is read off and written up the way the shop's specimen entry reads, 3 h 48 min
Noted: 12 h 15 min
